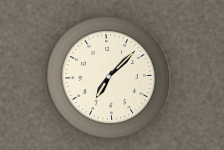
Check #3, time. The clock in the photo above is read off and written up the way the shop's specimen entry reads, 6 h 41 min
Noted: 7 h 08 min
